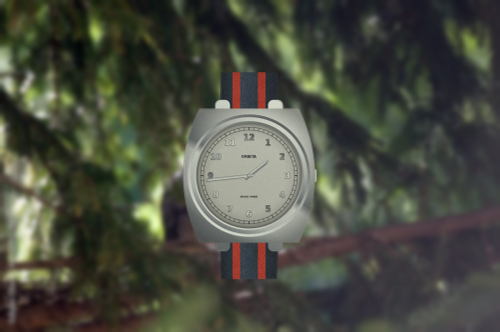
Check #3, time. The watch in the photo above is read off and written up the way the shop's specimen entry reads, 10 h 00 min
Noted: 1 h 44 min
